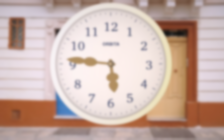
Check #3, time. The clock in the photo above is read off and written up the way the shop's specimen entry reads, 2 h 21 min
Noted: 5 h 46 min
